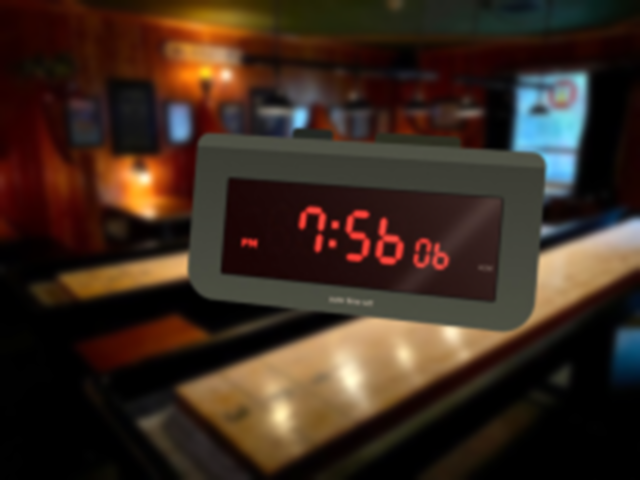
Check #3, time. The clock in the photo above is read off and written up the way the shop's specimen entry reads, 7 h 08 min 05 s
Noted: 7 h 56 min 06 s
